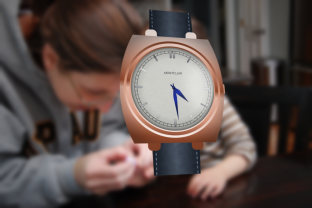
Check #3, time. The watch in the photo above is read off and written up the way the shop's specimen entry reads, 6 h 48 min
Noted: 4 h 29 min
